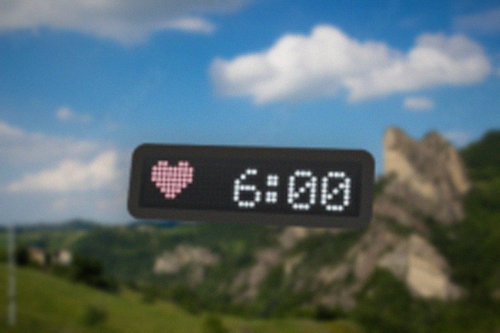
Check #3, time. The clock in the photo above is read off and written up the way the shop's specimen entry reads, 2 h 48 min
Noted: 6 h 00 min
